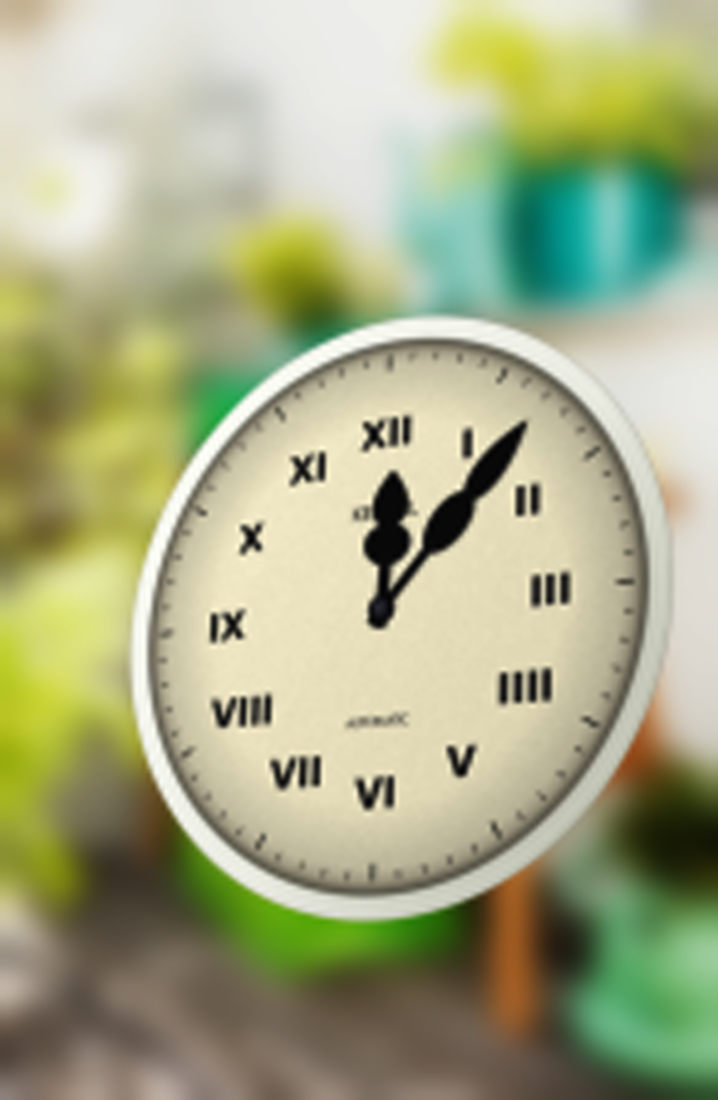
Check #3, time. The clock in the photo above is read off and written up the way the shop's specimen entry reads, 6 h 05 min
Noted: 12 h 07 min
